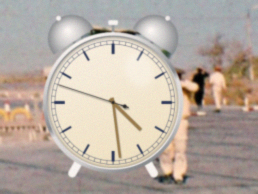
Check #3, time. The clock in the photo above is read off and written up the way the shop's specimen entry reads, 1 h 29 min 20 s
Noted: 4 h 28 min 48 s
